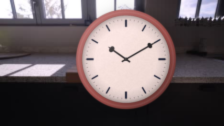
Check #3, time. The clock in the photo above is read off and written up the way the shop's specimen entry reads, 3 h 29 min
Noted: 10 h 10 min
